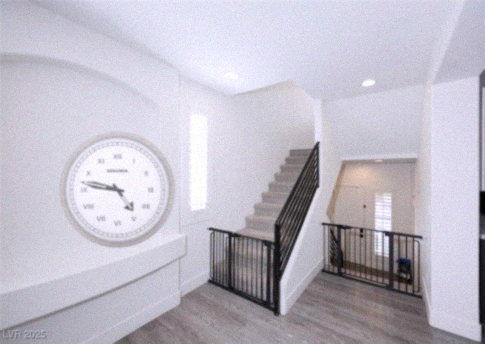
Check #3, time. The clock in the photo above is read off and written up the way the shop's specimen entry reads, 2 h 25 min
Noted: 4 h 47 min
